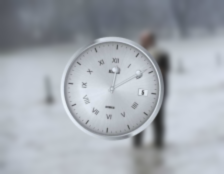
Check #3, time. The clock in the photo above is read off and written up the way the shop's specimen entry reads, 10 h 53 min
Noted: 12 h 09 min
